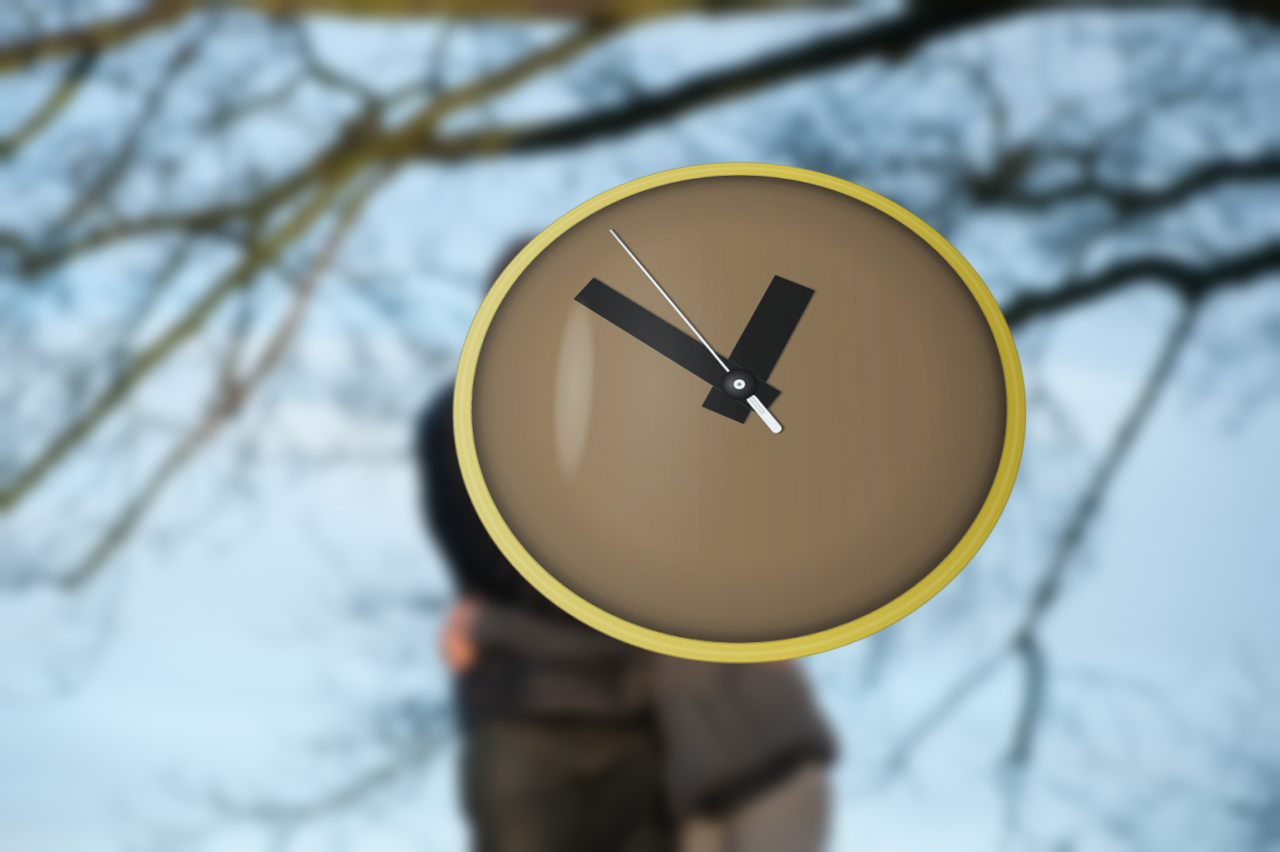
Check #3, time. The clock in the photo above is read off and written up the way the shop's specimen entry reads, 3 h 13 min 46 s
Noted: 12 h 50 min 54 s
